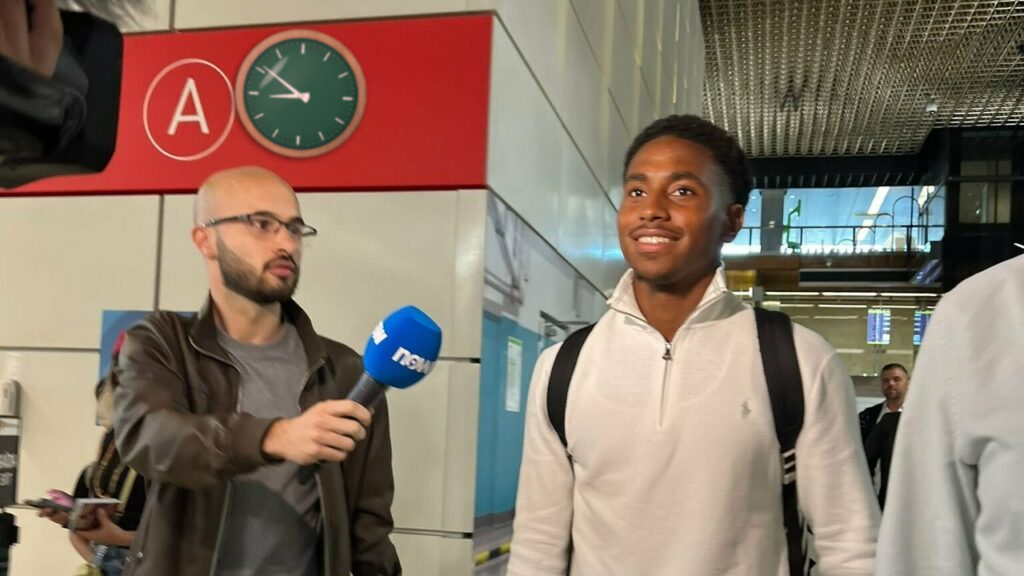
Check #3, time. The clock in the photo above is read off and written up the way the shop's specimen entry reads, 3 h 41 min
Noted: 8 h 51 min
